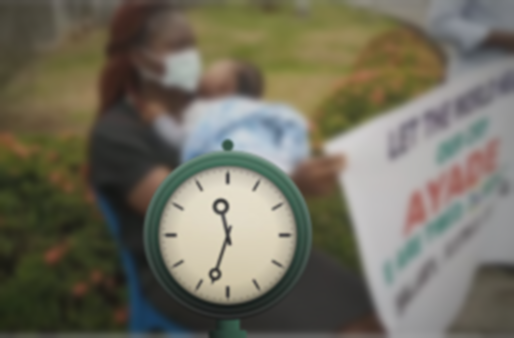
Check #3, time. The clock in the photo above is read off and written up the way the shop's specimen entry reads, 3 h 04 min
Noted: 11 h 33 min
